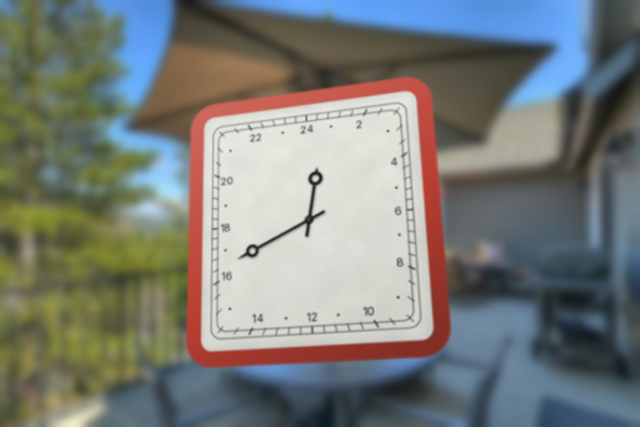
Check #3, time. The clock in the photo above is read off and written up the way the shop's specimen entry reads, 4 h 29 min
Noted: 0 h 41 min
